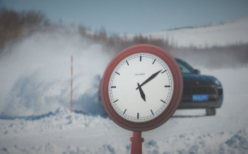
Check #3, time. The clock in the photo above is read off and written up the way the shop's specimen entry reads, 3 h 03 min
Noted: 5 h 09 min
